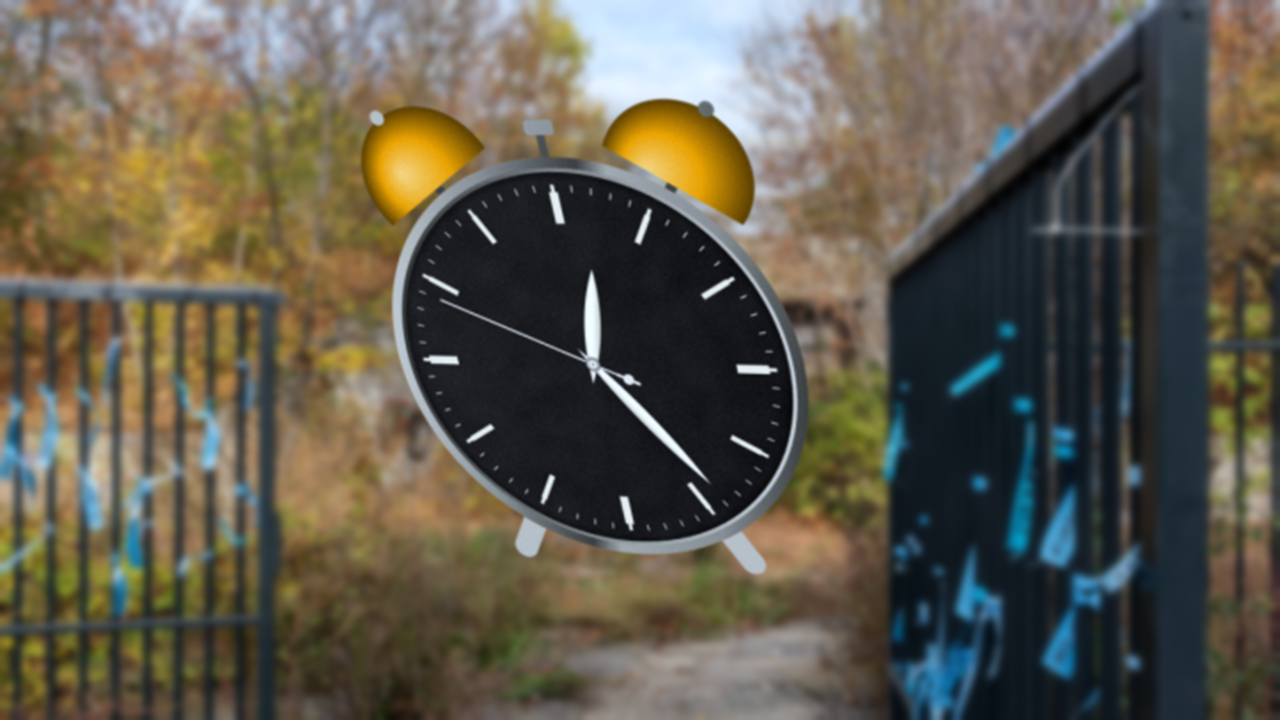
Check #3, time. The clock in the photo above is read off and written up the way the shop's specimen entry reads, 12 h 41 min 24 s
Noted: 12 h 23 min 49 s
